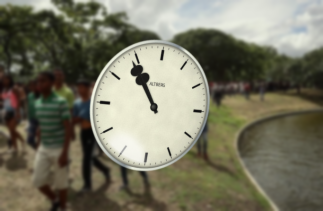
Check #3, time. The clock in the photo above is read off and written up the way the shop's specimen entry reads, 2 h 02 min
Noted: 10 h 54 min
